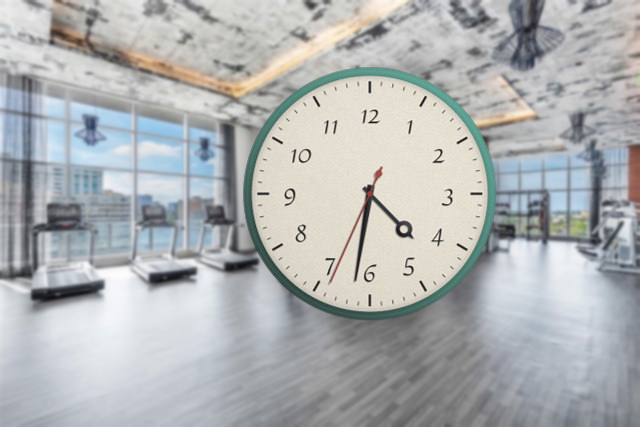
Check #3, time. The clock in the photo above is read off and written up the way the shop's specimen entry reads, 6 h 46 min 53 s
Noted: 4 h 31 min 34 s
